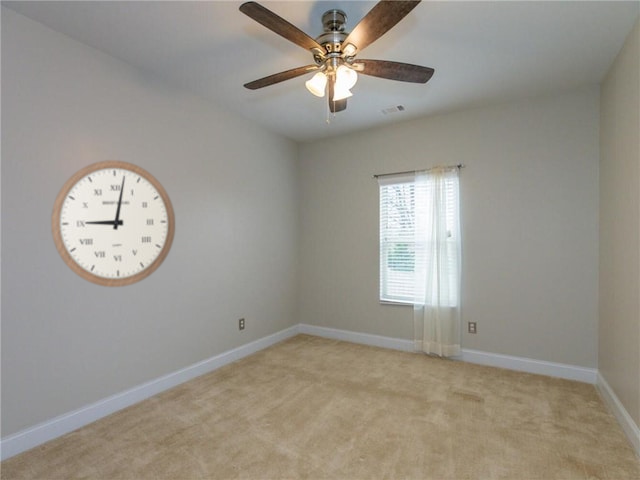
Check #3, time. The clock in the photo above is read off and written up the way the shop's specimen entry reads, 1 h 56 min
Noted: 9 h 02 min
